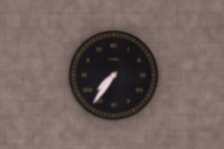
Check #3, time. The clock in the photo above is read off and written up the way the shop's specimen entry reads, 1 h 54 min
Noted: 7 h 36 min
